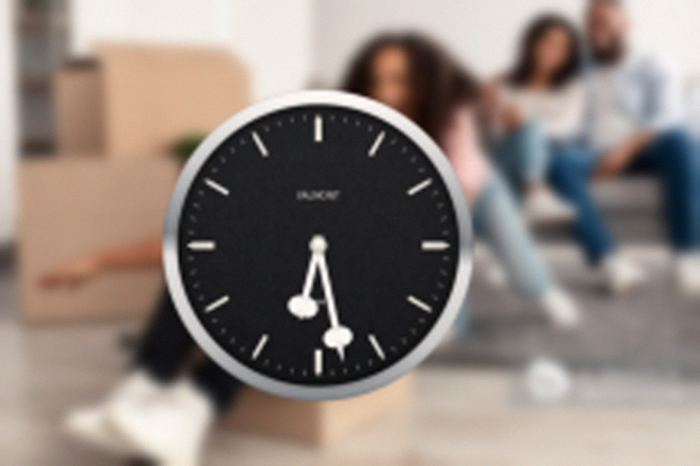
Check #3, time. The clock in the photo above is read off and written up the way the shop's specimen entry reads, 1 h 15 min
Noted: 6 h 28 min
